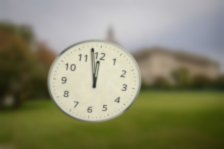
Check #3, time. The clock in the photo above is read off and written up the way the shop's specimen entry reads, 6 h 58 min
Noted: 11 h 58 min
